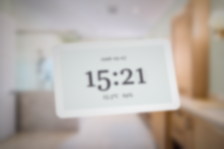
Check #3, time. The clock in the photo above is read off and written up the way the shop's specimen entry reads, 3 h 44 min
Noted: 15 h 21 min
